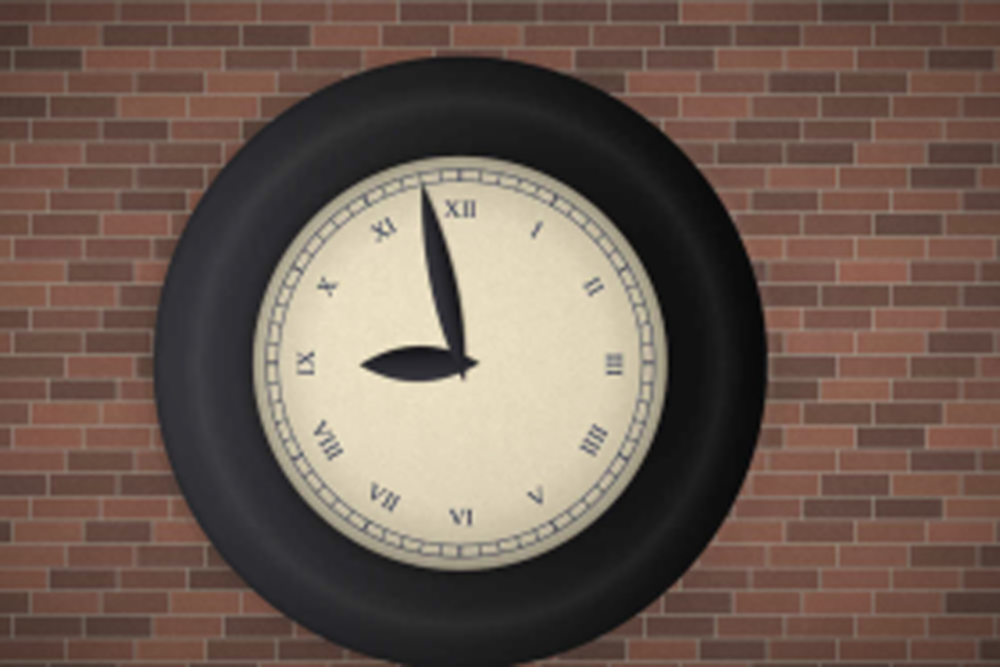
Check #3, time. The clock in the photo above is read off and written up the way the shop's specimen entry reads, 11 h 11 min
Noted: 8 h 58 min
